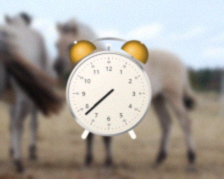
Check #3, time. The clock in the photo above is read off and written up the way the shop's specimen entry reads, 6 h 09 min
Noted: 7 h 38 min
